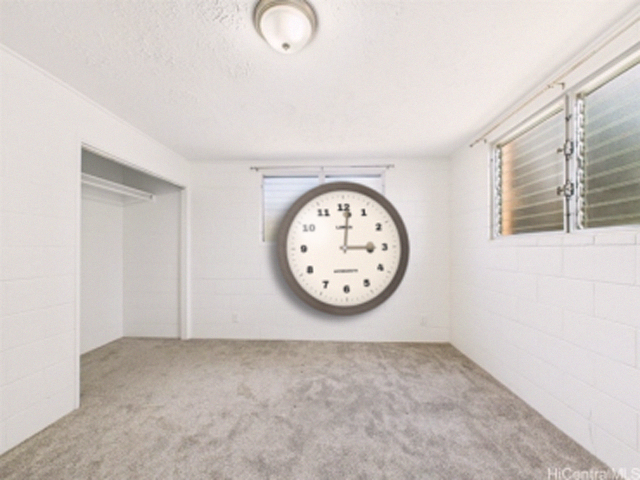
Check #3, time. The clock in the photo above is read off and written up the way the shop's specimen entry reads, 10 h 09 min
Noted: 3 h 01 min
